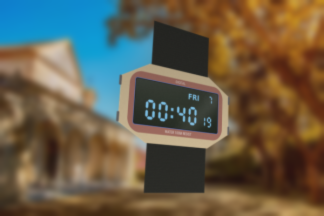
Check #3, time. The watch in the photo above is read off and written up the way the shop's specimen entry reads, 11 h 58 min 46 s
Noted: 0 h 40 min 19 s
